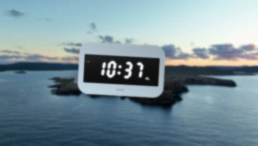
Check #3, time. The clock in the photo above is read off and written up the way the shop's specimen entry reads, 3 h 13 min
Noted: 10 h 37 min
